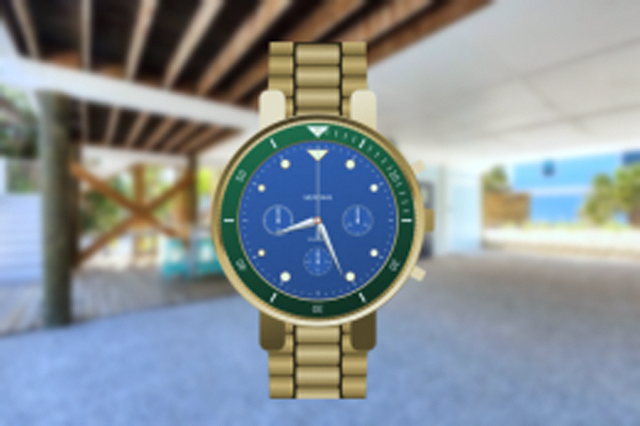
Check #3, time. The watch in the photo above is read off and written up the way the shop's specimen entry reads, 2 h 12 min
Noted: 8 h 26 min
